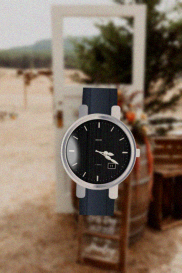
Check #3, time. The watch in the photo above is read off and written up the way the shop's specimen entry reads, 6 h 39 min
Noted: 3 h 20 min
